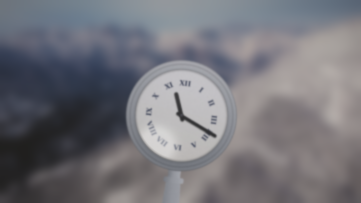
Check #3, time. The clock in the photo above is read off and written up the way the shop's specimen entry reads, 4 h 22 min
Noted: 11 h 19 min
